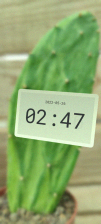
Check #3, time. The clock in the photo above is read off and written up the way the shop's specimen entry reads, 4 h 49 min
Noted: 2 h 47 min
